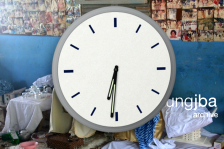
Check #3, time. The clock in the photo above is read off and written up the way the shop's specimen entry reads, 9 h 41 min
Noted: 6 h 31 min
